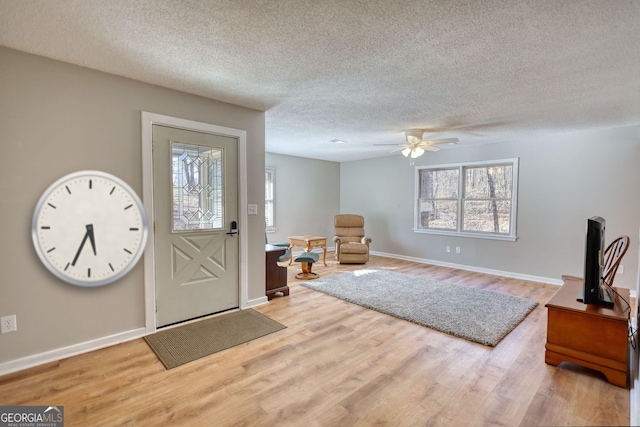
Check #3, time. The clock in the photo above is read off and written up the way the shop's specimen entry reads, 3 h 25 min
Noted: 5 h 34 min
